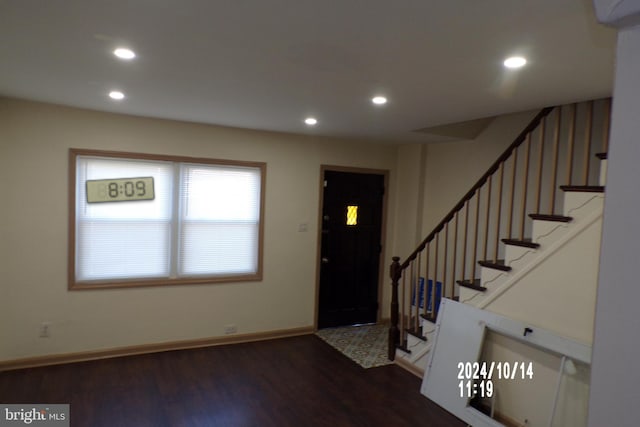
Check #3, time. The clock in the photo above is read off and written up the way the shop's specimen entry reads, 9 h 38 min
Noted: 8 h 09 min
